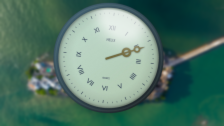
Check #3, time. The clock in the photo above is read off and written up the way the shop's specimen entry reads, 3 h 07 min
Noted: 2 h 11 min
